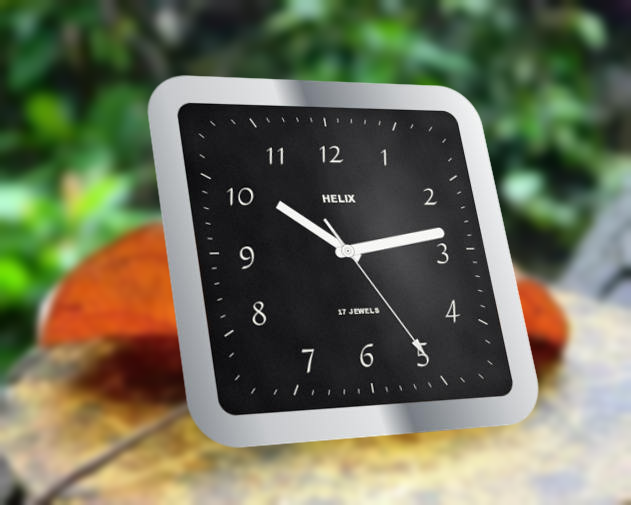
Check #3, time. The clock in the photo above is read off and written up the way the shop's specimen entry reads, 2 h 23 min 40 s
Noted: 10 h 13 min 25 s
